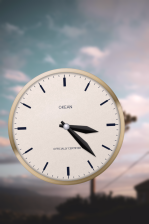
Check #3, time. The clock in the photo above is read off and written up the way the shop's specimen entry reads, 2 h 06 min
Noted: 3 h 23 min
